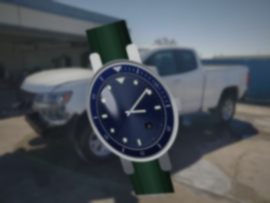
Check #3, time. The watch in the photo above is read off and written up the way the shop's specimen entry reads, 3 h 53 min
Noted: 3 h 09 min
